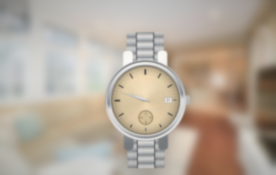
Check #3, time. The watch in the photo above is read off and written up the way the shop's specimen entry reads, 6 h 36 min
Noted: 9 h 48 min
